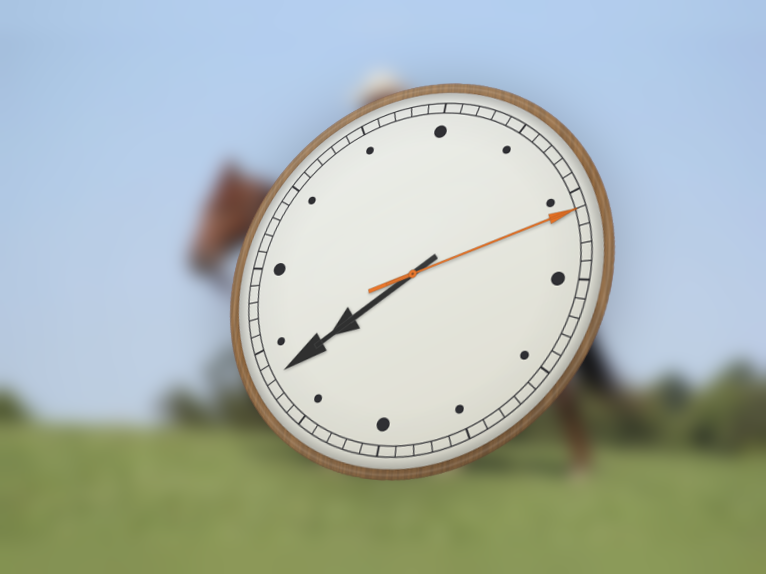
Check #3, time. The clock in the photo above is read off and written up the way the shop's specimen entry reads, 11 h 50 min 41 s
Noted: 7 h 38 min 11 s
